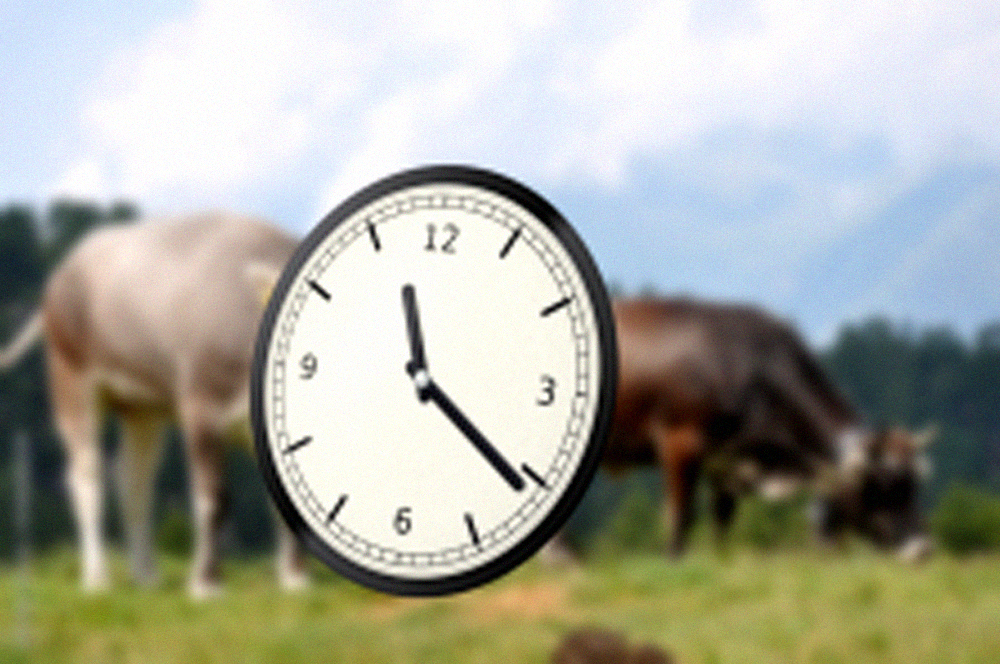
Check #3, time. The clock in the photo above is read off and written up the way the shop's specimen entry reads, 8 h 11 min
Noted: 11 h 21 min
